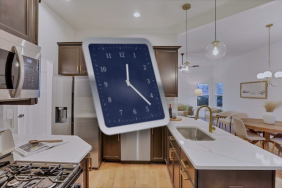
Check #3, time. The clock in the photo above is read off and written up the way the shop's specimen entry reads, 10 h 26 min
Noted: 12 h 23 min
